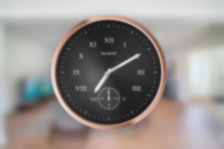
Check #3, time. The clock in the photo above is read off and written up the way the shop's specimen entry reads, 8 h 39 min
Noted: 7 h 10 min
